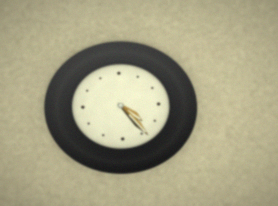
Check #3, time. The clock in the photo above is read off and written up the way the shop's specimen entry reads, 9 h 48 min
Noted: 4 h 24 min
